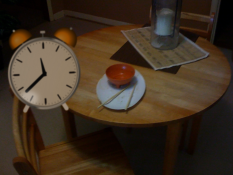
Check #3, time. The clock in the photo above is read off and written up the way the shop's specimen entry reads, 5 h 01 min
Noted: 11 h 38 min
